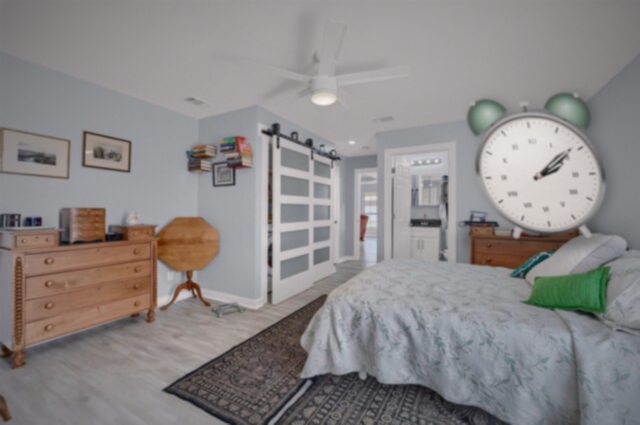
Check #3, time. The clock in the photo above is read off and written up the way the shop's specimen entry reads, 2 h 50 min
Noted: 2 h 09 min
